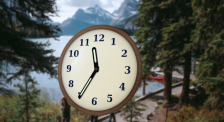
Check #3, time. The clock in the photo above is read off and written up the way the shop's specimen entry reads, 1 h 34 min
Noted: 11 h 35 min
